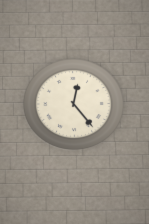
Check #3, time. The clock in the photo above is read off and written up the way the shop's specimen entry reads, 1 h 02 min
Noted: 12 h 24 min
